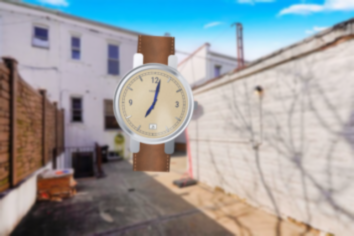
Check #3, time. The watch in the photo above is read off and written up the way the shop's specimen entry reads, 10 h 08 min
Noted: 7 h 02 min
